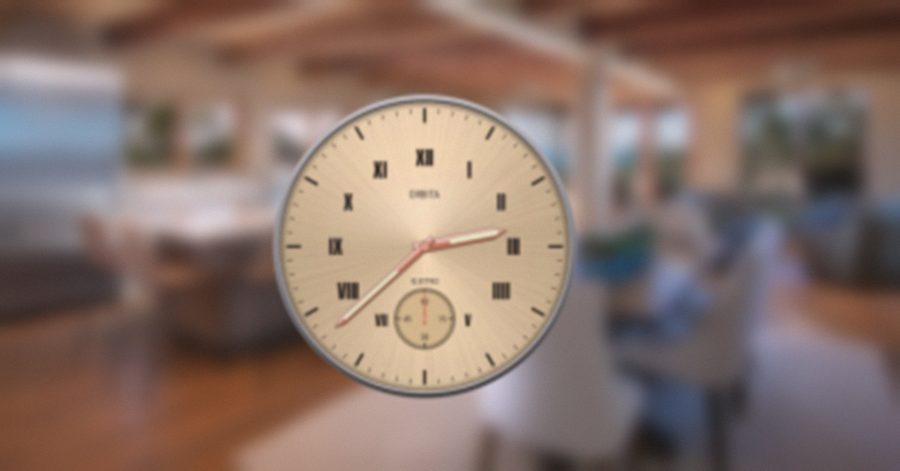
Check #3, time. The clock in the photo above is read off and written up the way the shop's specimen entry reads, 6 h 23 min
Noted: 2 h 38 min
